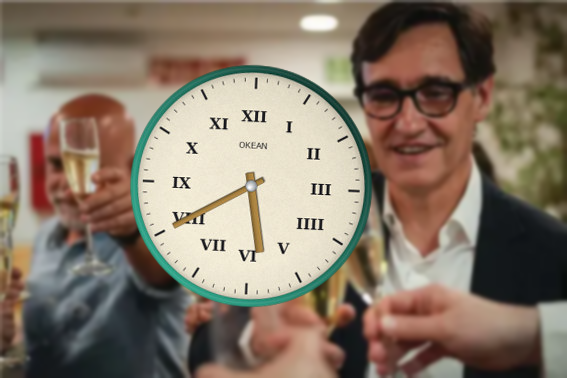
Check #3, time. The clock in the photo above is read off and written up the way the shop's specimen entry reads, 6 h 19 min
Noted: 5 h 40 min
